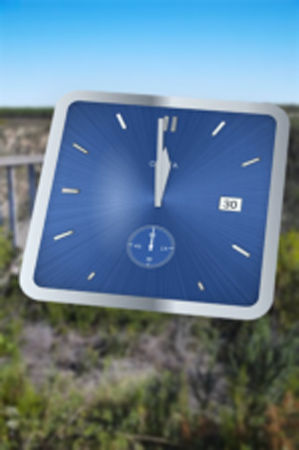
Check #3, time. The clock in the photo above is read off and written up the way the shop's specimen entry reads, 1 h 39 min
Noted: 11 h 59 min
